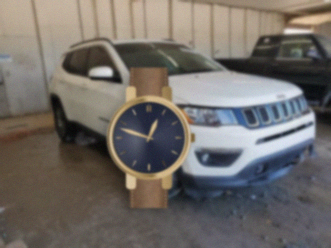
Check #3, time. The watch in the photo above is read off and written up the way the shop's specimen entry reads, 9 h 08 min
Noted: 12 h 48 min
